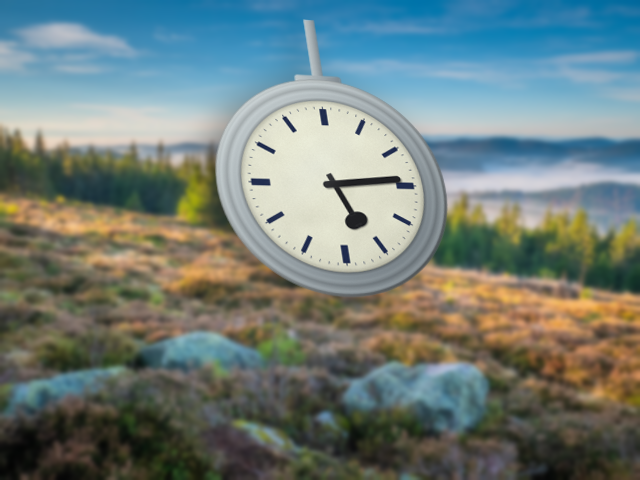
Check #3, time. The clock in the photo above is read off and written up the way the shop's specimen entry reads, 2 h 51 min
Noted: 5 h 14 min
